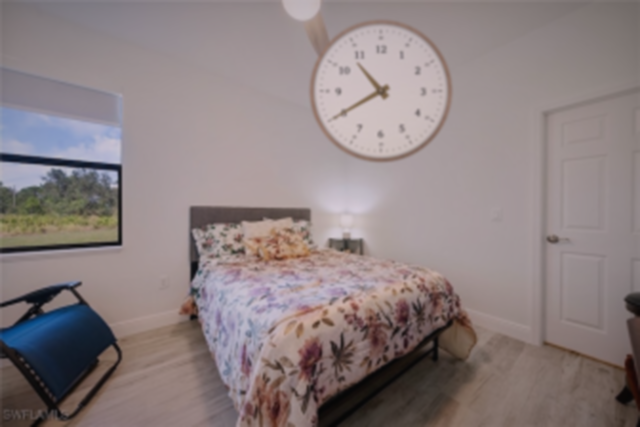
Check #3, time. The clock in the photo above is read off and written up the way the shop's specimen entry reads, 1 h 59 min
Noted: 10 h 40 min
